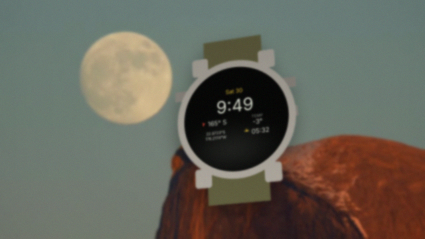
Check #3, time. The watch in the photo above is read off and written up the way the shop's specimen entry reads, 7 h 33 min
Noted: 9 h 49 min
